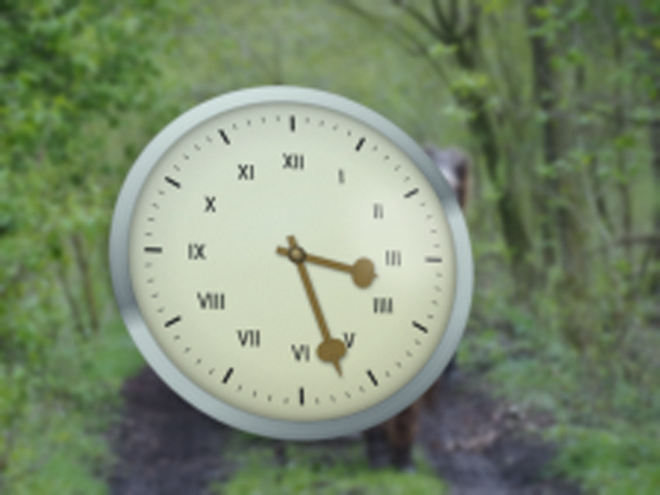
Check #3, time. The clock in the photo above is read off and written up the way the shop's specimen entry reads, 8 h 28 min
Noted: 3 h 27 min
